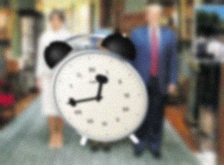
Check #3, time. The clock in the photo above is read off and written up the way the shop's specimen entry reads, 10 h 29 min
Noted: 12 h 44 min
